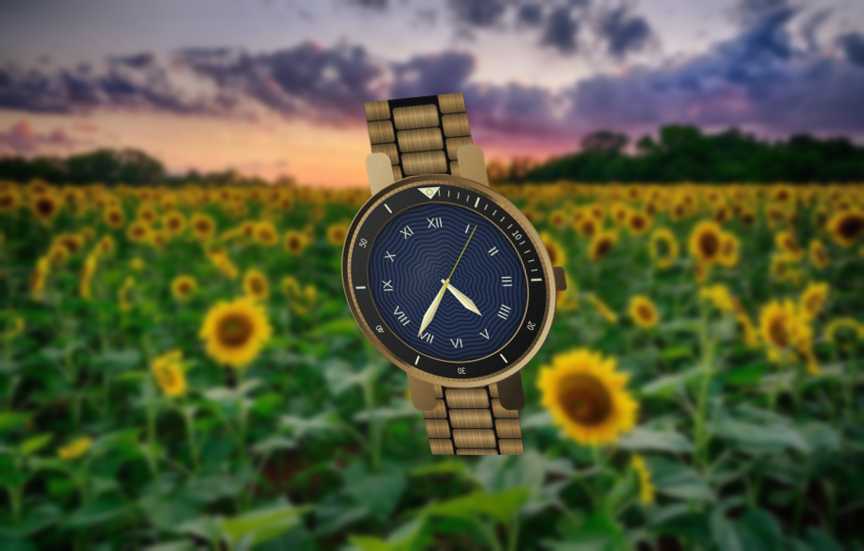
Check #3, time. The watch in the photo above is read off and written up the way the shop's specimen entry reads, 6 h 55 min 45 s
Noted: 4 h 36 min 06 s
